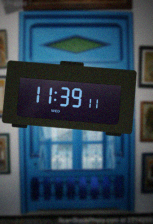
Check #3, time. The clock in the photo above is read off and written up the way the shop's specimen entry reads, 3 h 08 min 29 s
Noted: 11 h 39 min 11 s
